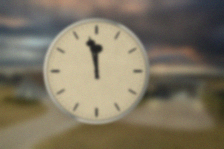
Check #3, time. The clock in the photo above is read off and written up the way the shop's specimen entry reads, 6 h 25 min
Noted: 11 h 58 min
